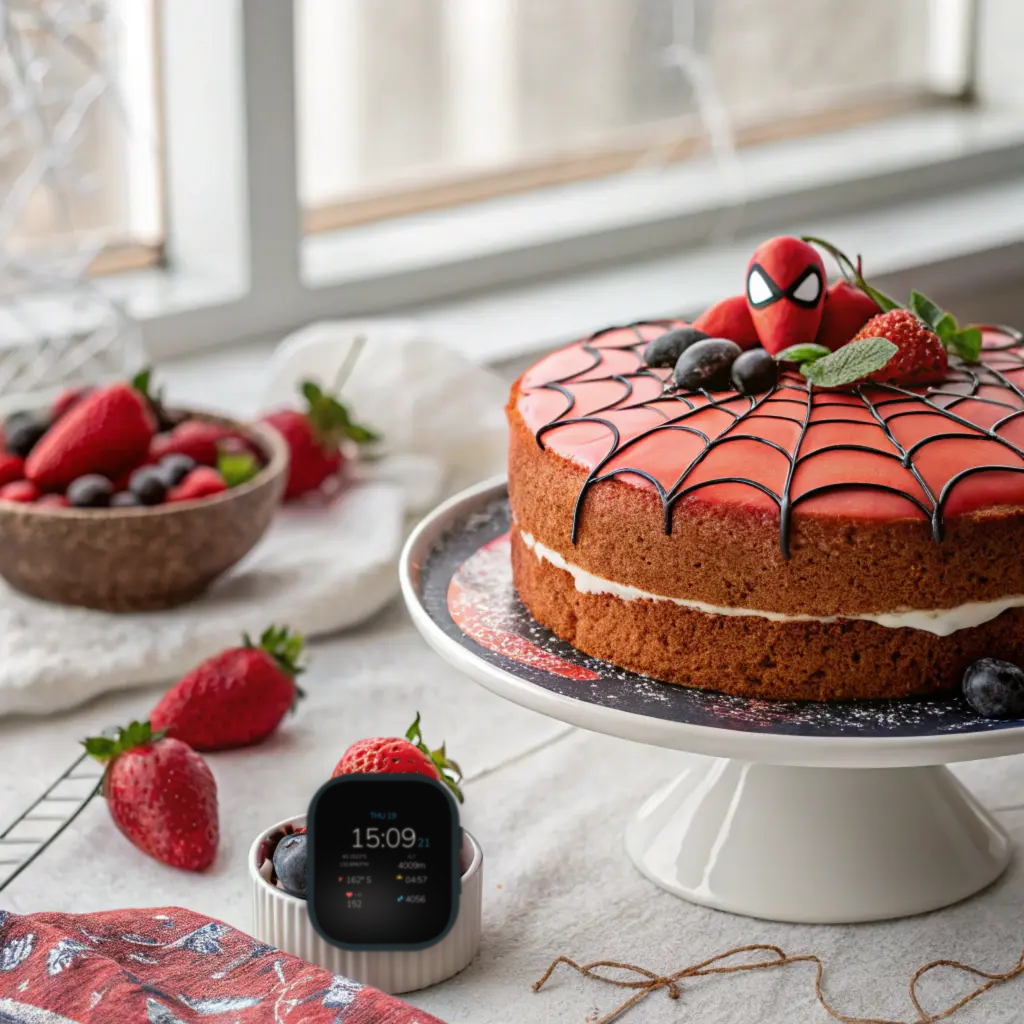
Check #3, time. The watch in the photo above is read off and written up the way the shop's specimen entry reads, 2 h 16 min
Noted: 15 h 09 min
